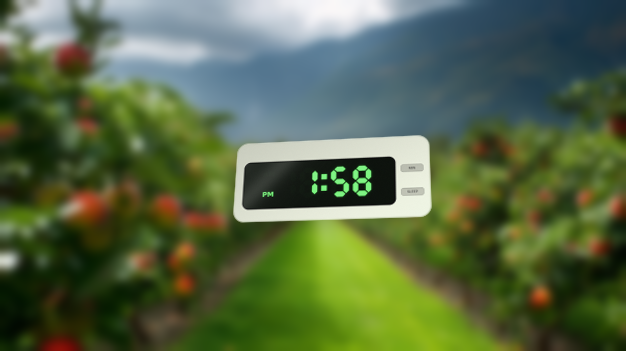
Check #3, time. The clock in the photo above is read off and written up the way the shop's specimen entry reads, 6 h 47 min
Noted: 1 h 58 min
